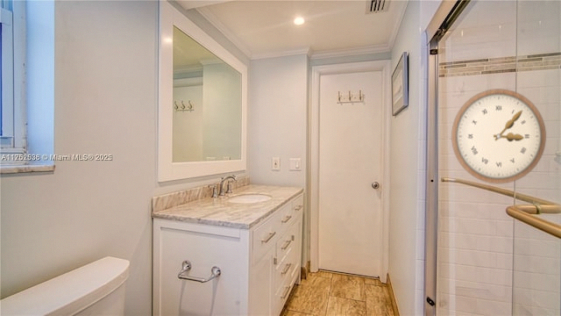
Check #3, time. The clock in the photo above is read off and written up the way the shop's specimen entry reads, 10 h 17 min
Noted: 3 h 07 min
